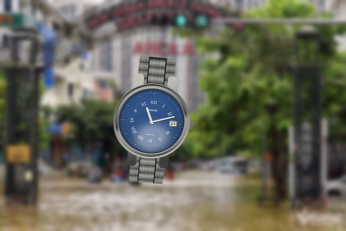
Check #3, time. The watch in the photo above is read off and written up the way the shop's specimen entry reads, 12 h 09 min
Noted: 11 h 12 min
